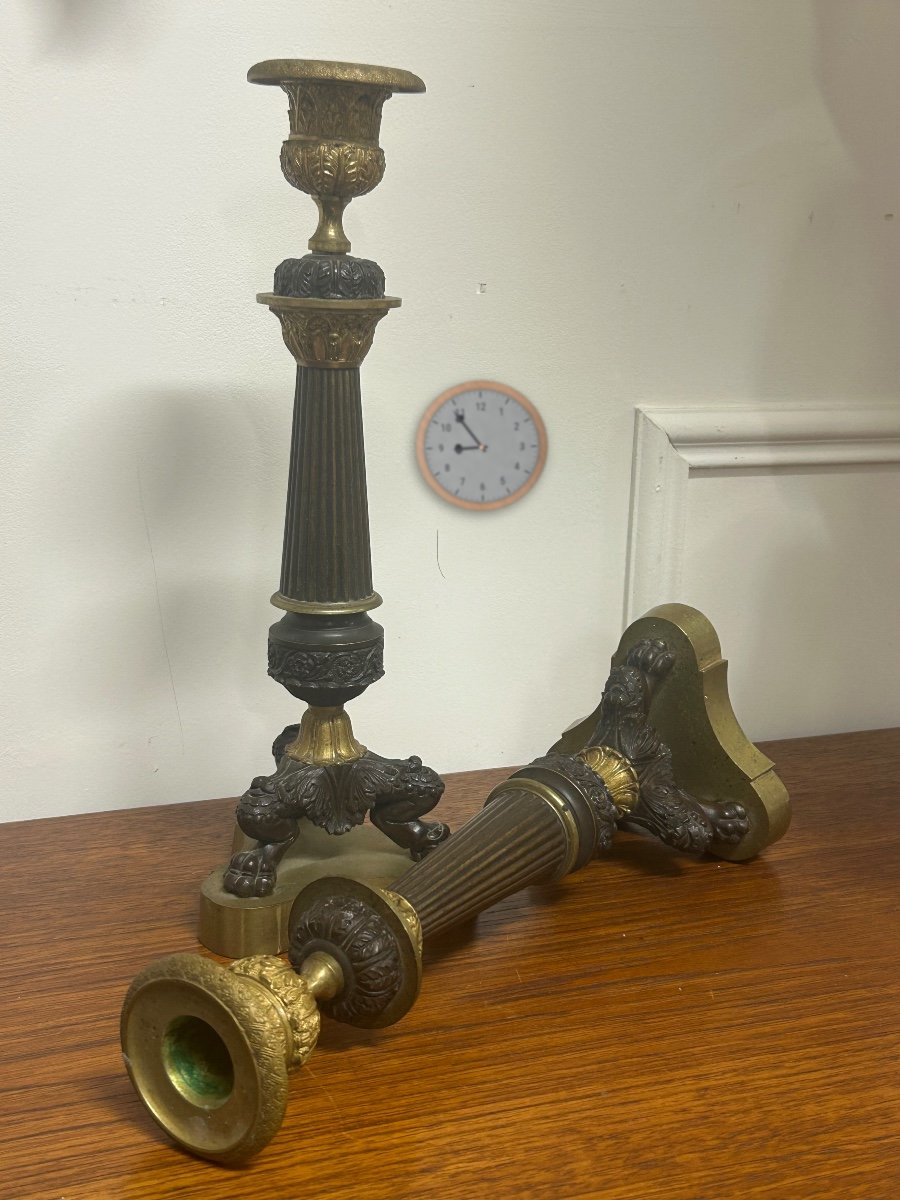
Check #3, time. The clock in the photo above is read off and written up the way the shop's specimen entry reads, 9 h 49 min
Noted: 8 h 54 min
